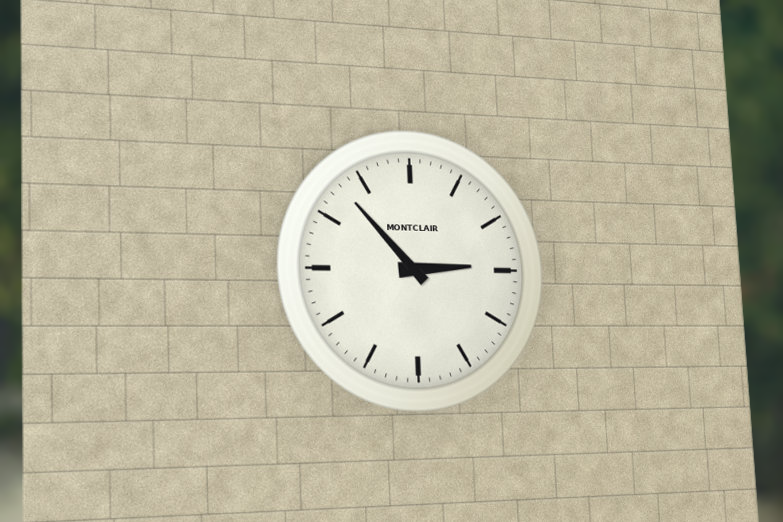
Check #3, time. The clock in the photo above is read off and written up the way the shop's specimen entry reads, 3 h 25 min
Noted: 2 h 53 min
